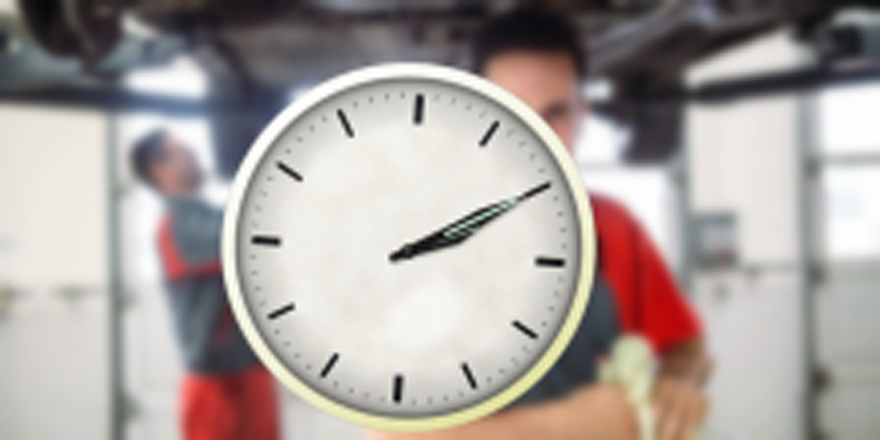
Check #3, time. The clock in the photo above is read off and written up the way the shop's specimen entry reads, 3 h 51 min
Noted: 2 h 10 min
